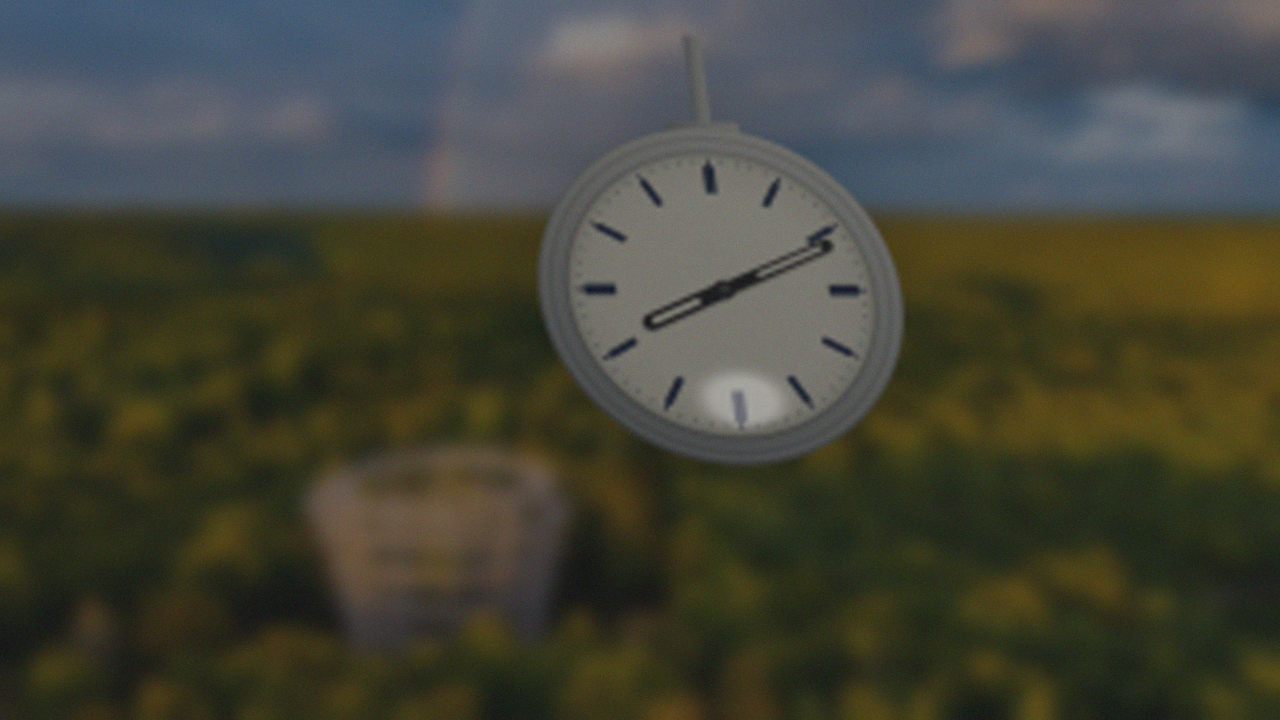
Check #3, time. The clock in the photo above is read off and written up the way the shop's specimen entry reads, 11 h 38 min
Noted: 8 h 11 min
